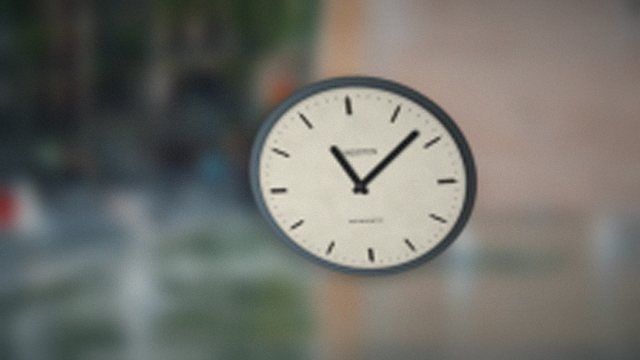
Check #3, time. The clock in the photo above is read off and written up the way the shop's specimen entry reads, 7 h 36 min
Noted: 11 h 08 min
